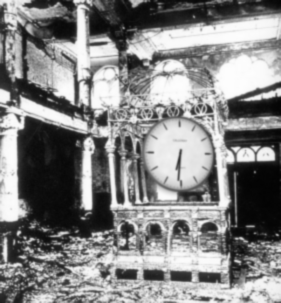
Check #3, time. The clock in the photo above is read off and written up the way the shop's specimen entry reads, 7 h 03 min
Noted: 6 h 31 min
